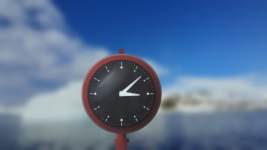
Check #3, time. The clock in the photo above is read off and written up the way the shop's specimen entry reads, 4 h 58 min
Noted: 3 h 08 min
